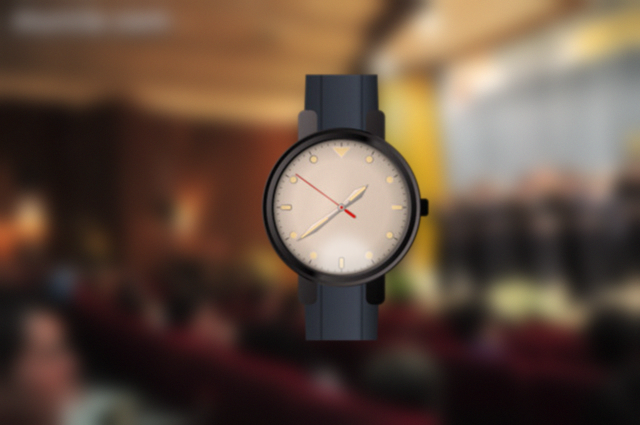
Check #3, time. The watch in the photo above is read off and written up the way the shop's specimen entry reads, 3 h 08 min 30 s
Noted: 1 h 38 min 51 s
